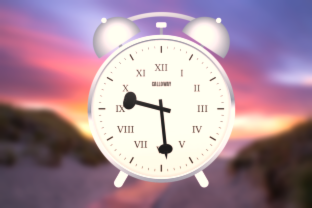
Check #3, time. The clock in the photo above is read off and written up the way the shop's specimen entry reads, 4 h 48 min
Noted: 9 h 29 min
